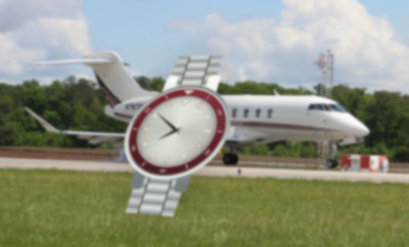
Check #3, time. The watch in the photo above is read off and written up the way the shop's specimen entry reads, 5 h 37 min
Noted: 7 h 51 min
